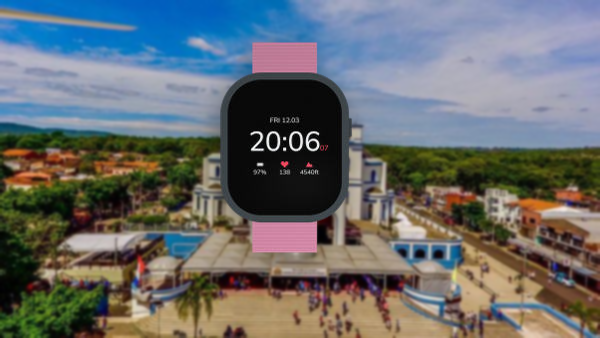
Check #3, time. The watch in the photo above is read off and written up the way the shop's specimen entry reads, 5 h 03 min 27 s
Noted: 20 h 06 min 07 s
